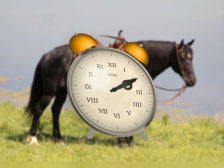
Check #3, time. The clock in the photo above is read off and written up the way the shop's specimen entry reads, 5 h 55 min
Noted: 2 h 10 min
